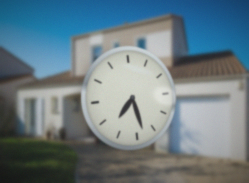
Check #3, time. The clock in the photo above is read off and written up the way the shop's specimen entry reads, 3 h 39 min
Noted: 7 h 28 min
